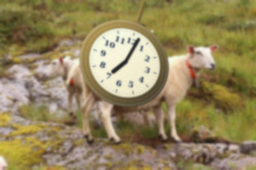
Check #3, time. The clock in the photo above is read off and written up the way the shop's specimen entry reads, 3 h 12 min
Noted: 7 h 02 min
